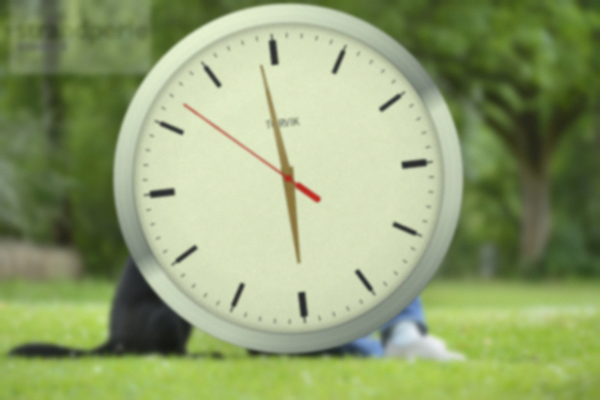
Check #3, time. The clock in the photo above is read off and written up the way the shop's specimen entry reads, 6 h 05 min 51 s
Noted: 5 h 58 min 52 s
